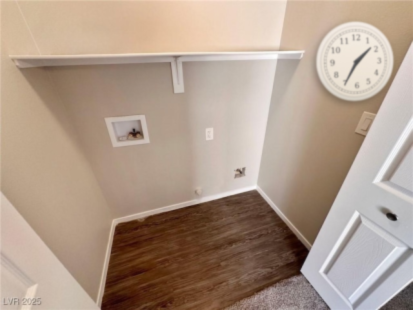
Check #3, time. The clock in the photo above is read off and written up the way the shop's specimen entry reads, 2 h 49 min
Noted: 1 h 35 min
